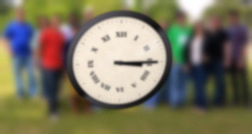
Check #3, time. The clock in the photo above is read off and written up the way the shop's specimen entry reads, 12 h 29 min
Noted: 3 h 15 min
